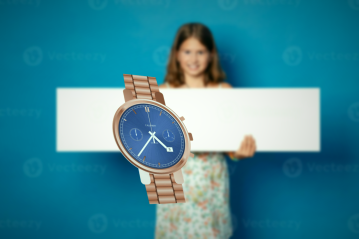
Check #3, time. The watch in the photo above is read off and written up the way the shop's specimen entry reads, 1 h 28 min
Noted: 4 h 37 min
